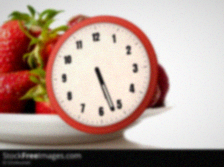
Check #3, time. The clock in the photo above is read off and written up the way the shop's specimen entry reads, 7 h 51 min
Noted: 5 h 27 min
